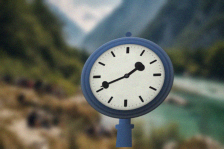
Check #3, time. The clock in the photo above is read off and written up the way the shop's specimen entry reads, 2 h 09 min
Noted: 1 h 41 min
